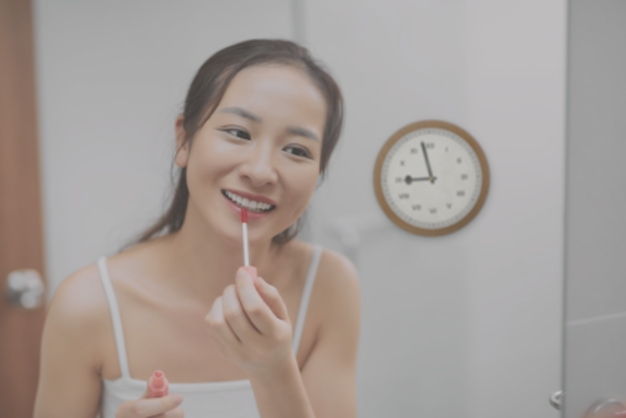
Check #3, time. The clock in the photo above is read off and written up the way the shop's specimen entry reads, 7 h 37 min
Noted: 8 h 58 min
